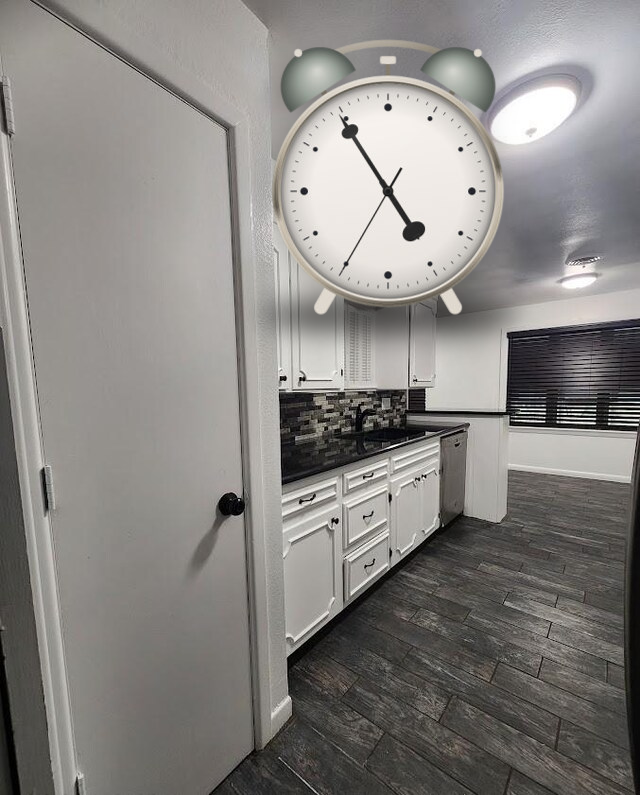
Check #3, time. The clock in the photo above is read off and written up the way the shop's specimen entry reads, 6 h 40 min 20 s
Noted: 4 h 54 min 35 s
